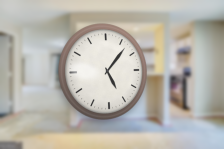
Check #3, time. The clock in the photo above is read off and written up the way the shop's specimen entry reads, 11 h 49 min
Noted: 5 h 07 min
